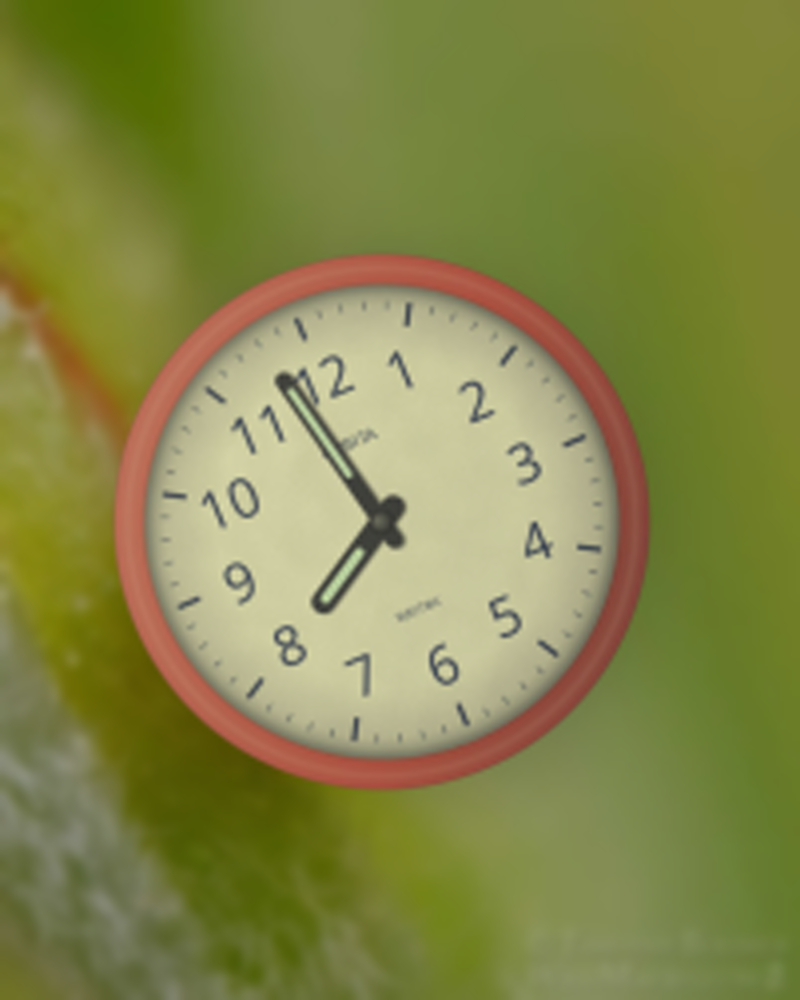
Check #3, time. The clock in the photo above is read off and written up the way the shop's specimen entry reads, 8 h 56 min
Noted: 7 h 58 min
